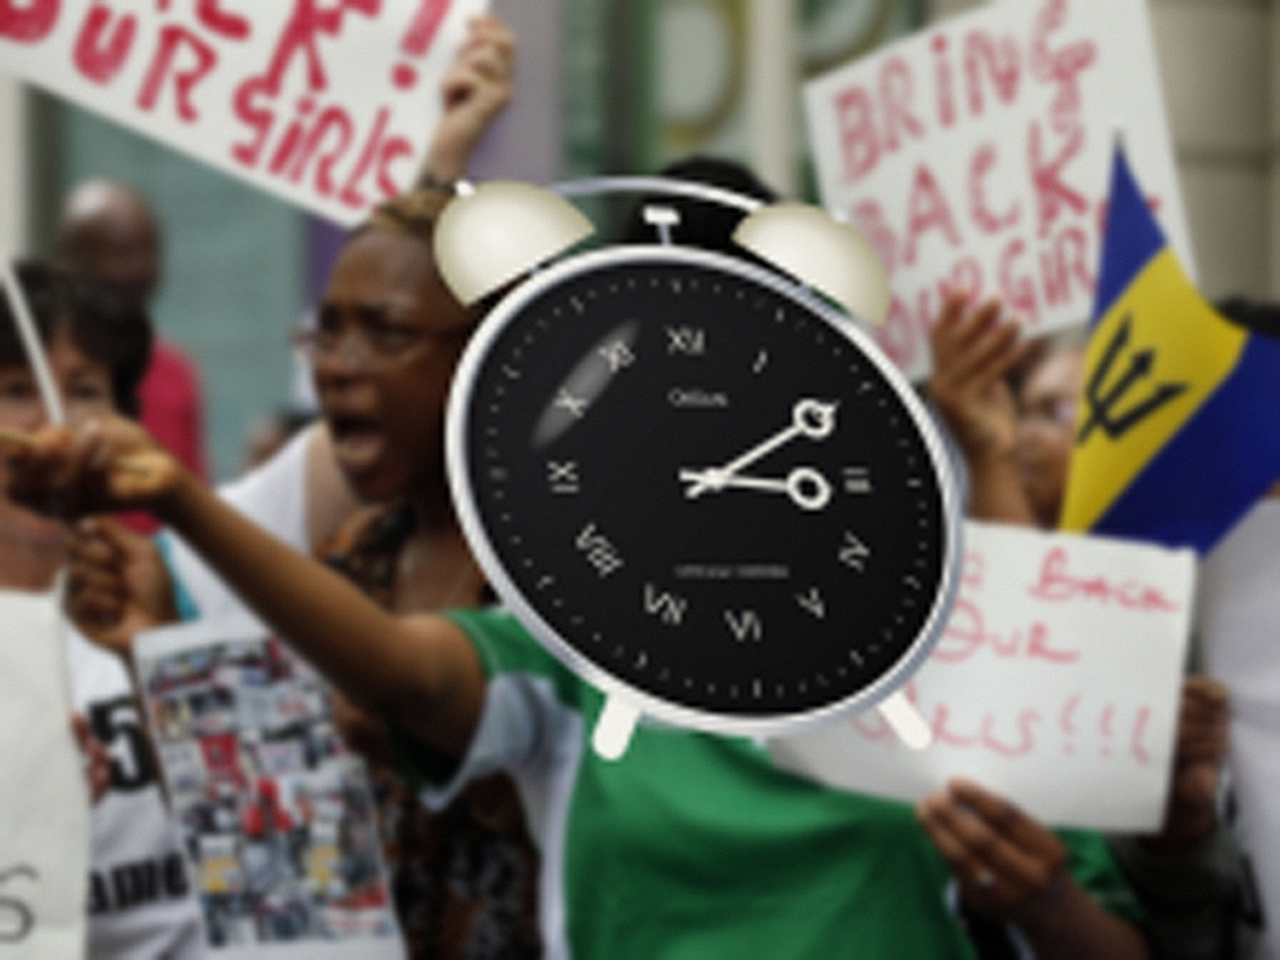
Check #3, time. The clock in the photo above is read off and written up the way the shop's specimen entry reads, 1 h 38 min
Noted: 3 h 10 min
